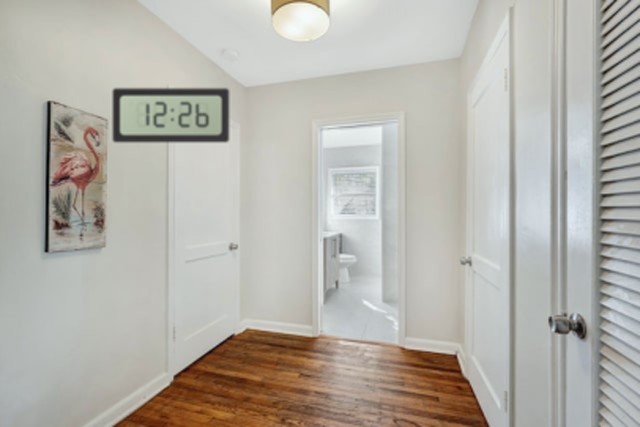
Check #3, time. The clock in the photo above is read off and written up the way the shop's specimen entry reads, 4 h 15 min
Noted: 12 h 26 min
